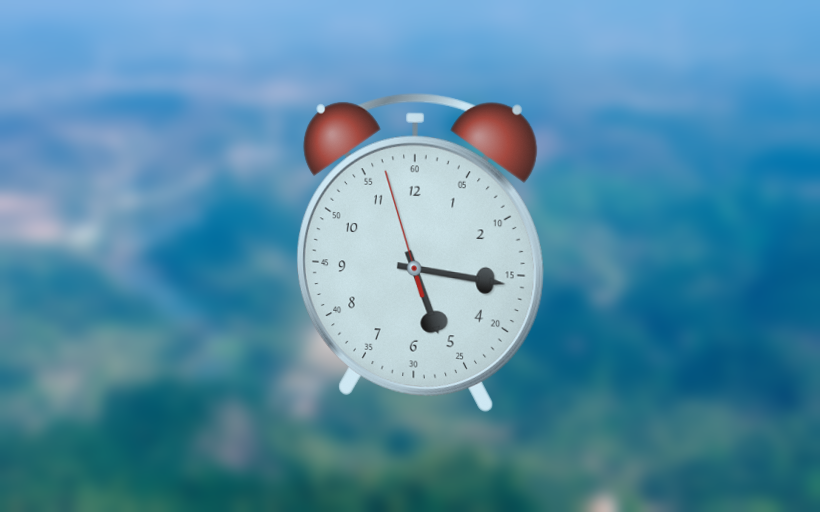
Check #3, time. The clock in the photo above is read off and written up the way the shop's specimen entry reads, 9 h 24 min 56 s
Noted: 5 h 15 min 57 s
